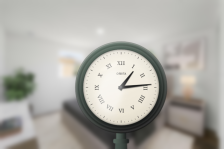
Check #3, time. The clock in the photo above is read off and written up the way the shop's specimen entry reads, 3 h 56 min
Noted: 1 h 14 min
